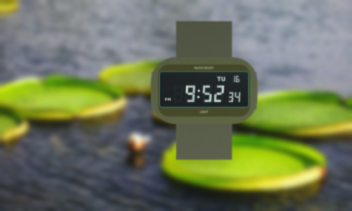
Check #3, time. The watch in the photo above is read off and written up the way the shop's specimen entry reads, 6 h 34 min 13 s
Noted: 9 h 52 min 34 s
